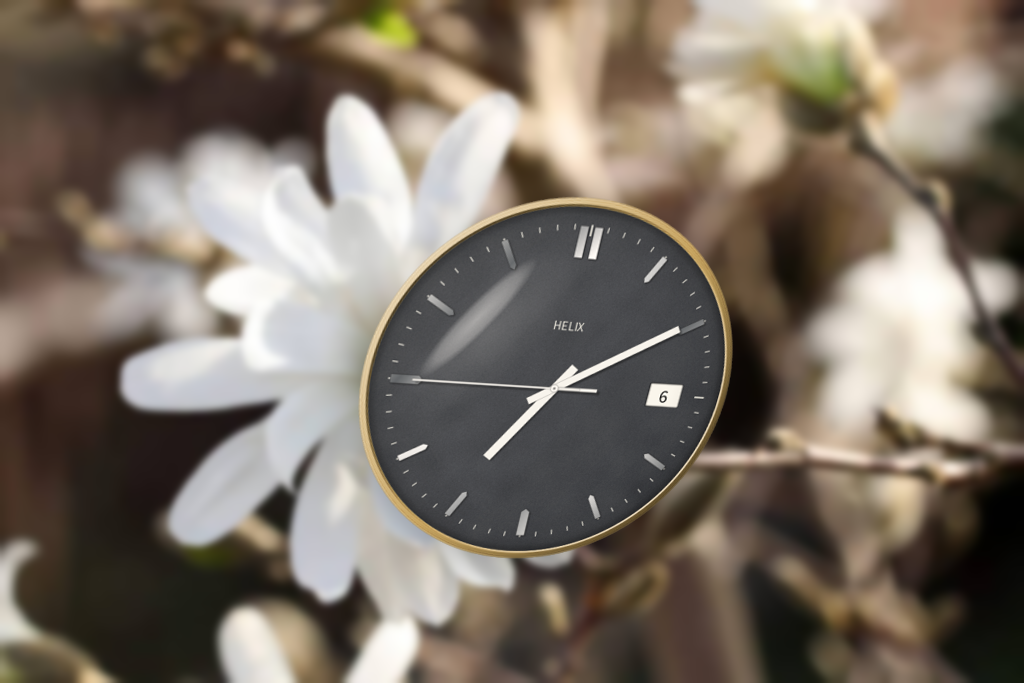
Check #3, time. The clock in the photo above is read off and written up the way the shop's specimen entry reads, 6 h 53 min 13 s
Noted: 7 h 09 min 45 s
